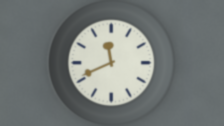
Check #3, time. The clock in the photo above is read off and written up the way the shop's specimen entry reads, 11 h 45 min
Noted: 11 h 41 min
